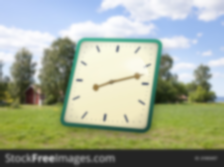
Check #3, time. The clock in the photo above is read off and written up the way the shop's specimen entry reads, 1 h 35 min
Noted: 8 h 12 min
